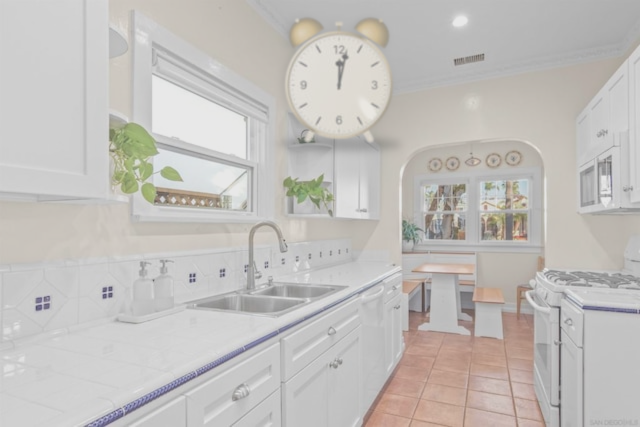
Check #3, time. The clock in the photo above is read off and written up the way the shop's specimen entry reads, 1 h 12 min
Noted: 12 h 02 min
